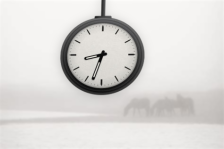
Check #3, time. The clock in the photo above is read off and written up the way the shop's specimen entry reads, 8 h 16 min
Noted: 8 h 33 min
